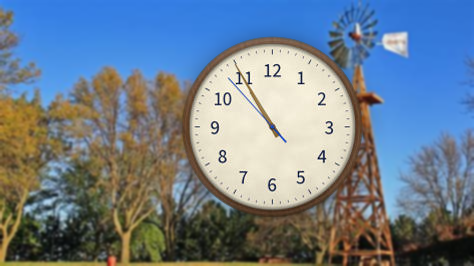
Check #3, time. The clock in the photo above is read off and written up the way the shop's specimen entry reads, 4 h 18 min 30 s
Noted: 10 h 54 min 53 s
